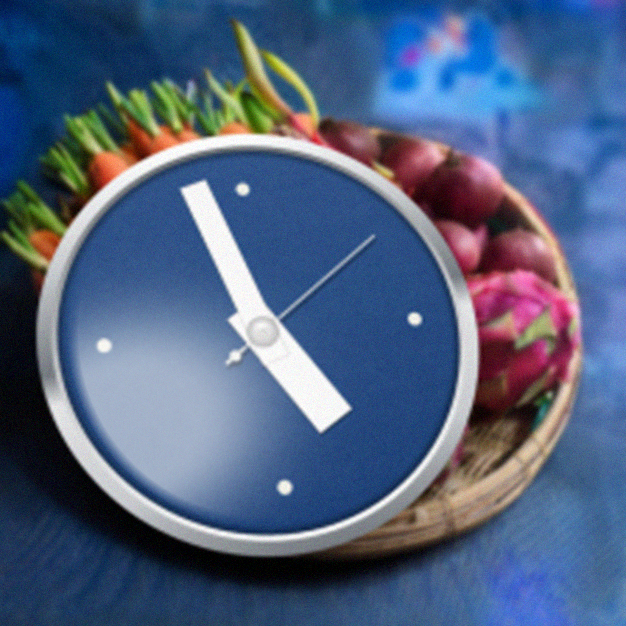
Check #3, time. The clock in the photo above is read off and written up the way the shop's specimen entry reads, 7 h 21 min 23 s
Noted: 4 h 57 min 09 s
